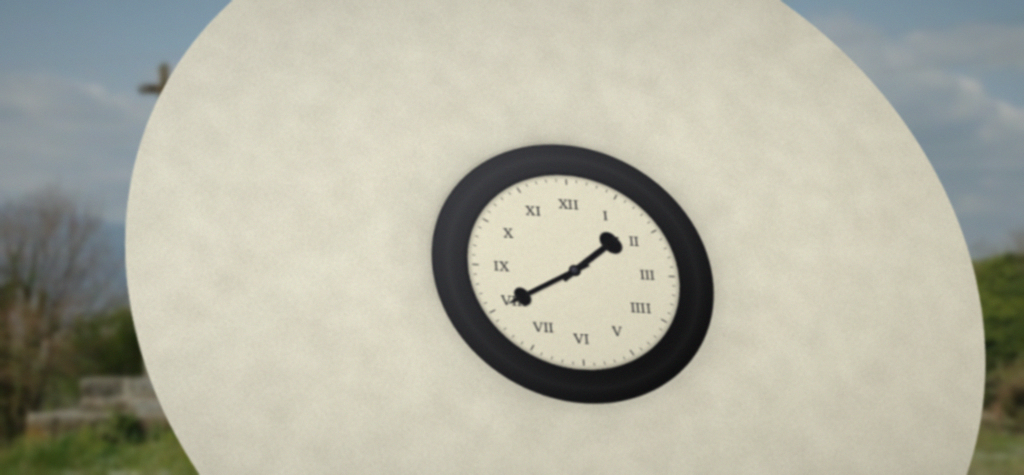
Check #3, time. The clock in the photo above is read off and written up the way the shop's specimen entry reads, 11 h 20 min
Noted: 1 h 40 min
